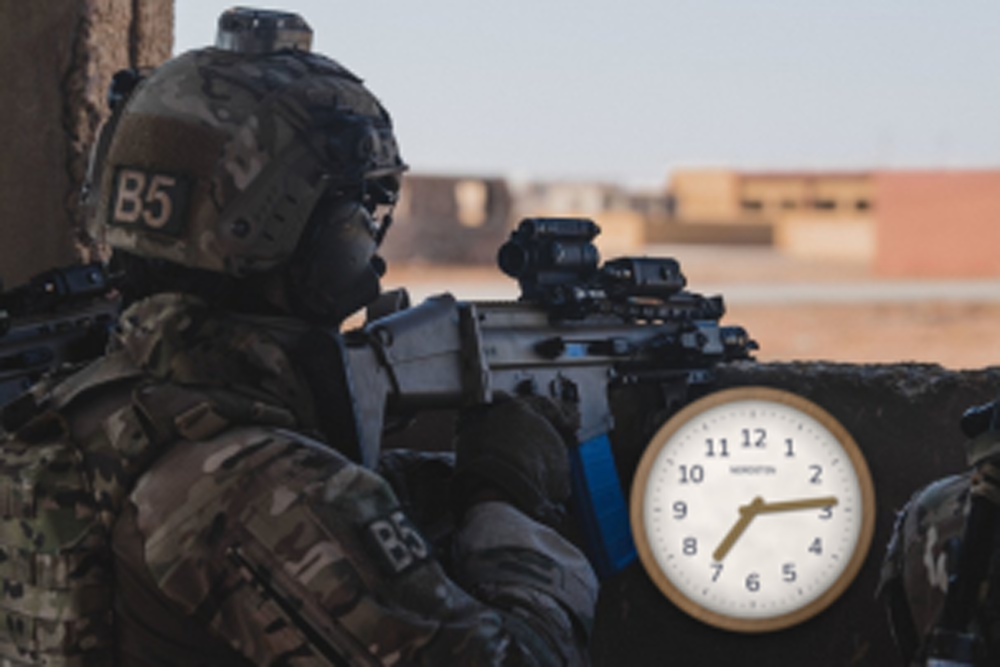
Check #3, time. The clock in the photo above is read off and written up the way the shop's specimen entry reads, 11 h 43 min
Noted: 7 h 14 min
